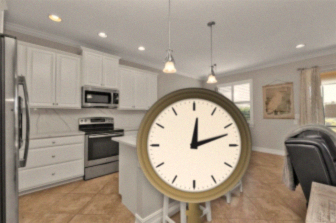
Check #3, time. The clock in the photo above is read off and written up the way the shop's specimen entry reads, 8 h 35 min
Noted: 12 h 12 min
